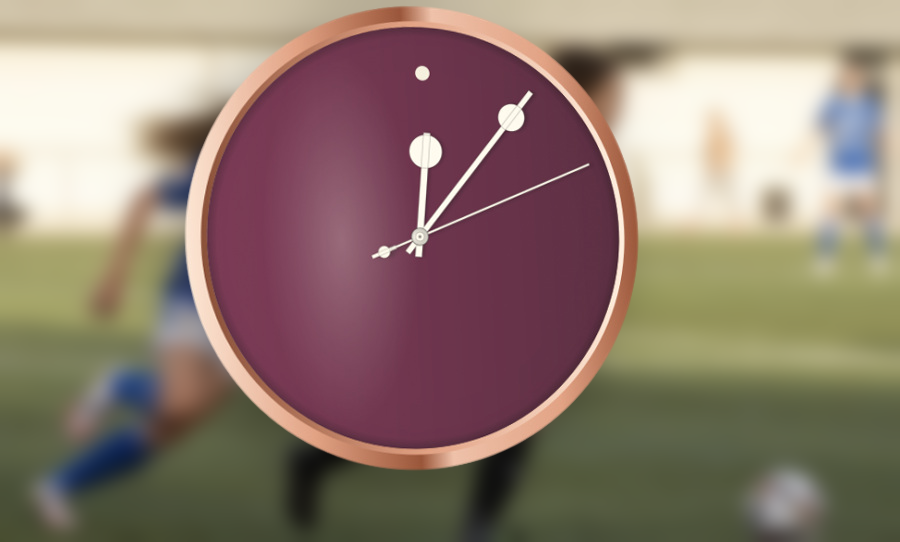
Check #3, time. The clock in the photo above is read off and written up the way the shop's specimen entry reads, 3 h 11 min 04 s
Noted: 12 h 06 min 11 s
